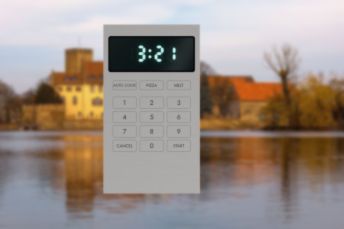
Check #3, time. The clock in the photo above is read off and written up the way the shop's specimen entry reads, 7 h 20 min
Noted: 3 h 21 min
